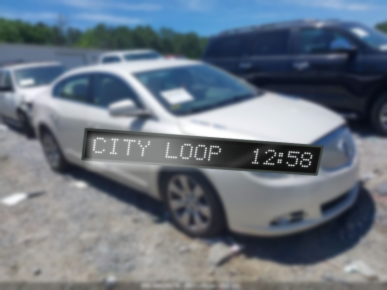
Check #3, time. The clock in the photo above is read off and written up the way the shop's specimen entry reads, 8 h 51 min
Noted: 12 h 58 min
